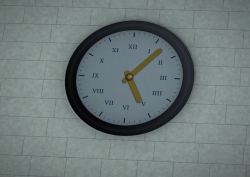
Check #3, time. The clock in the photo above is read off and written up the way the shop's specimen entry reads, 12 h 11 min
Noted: 5 h 07 min
